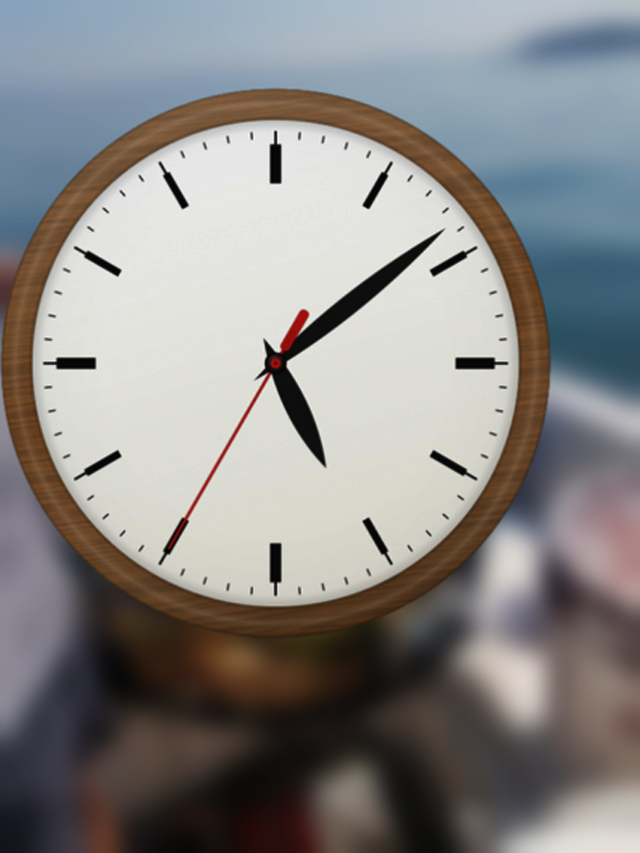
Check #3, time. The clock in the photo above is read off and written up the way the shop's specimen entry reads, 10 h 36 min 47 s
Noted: 5 h 08 min 35 s
